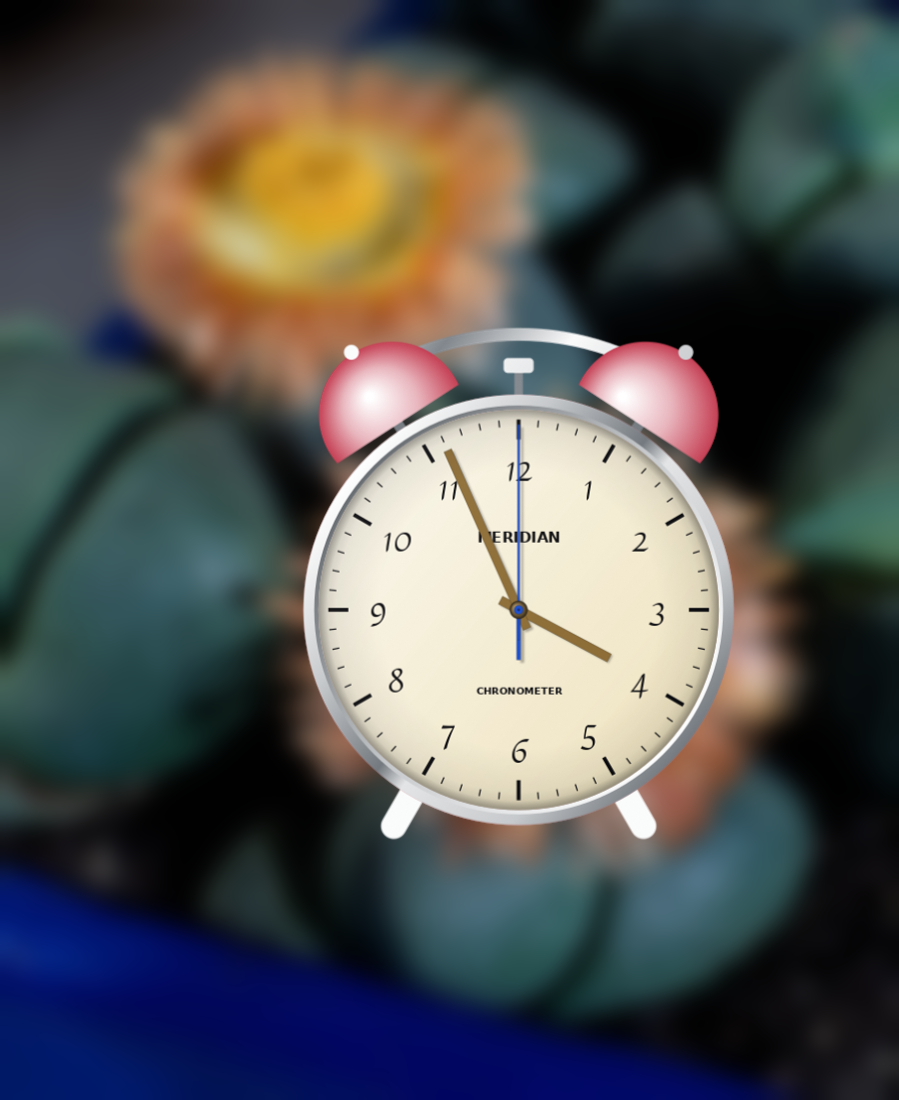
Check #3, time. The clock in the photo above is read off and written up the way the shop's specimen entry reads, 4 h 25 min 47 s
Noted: 3 h 56 min 00 s
